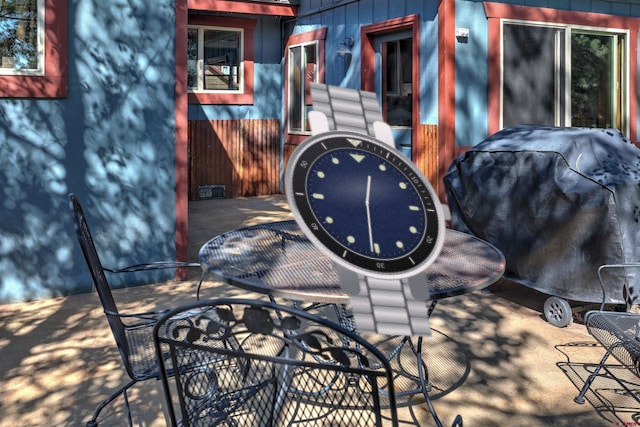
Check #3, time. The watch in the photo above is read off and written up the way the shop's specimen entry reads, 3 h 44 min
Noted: 12 h 31 min
